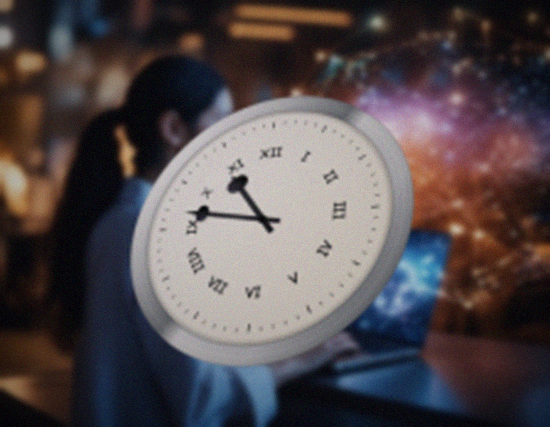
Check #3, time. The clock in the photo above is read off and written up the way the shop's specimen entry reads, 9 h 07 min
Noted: 10 h 47 min
